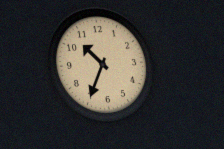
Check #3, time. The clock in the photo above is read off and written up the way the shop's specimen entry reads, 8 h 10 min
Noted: 10 h 35 min
